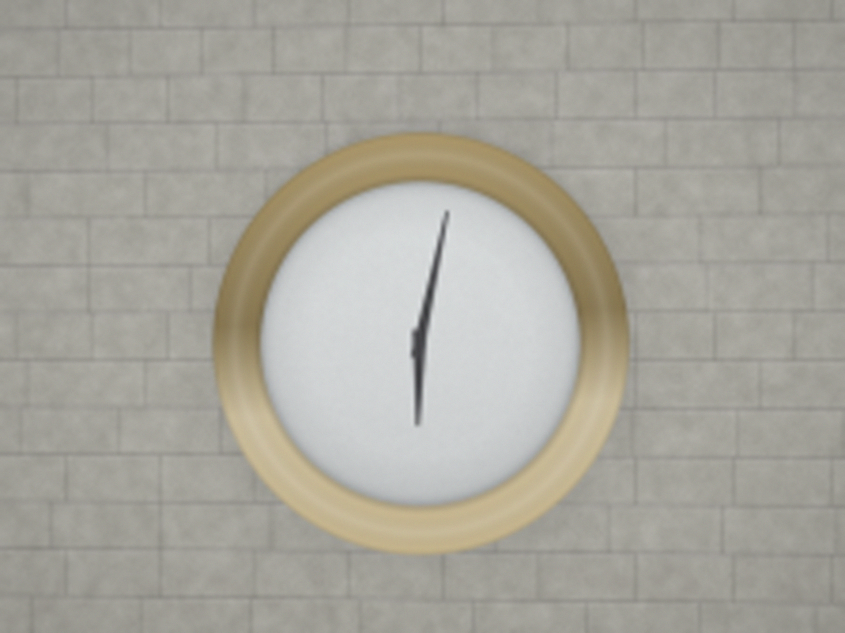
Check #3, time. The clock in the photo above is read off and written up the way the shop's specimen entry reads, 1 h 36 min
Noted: 6 h 02 min
